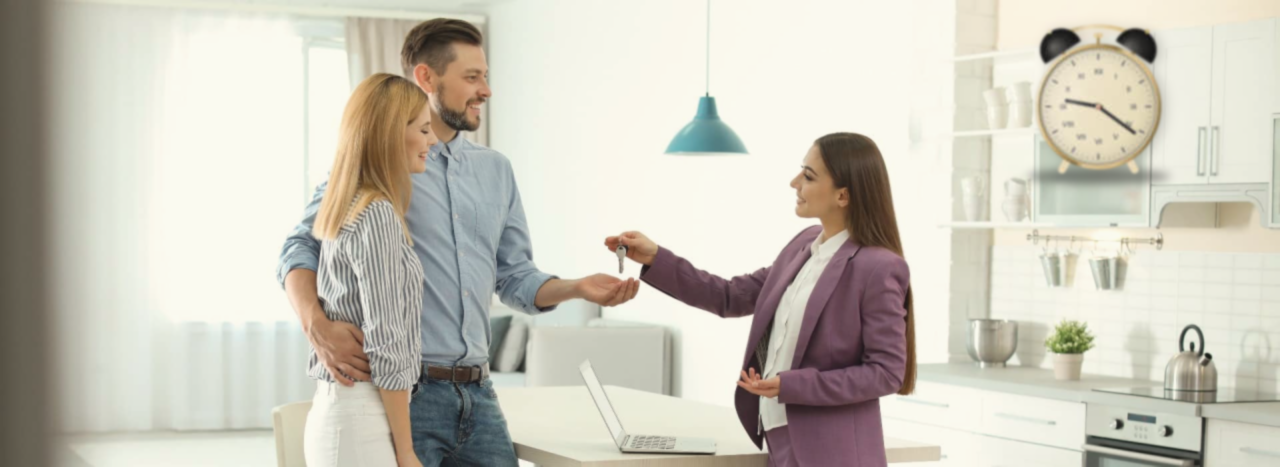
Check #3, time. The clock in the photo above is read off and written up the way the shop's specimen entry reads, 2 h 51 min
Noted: 9 h 21 min
